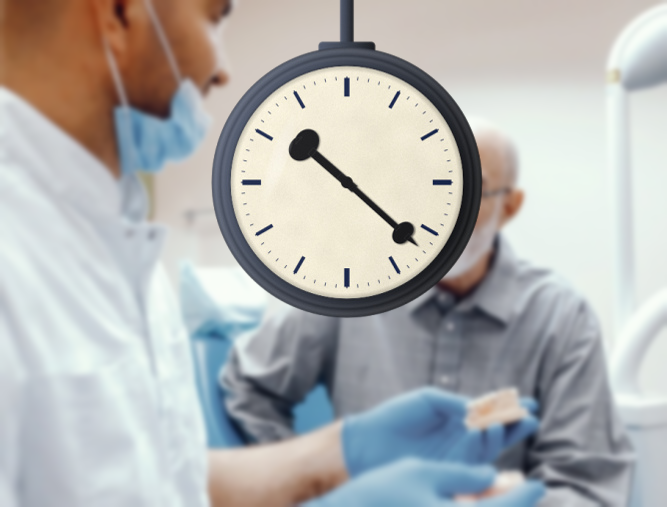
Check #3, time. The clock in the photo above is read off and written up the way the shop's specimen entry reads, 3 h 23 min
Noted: 10 h 22 min
